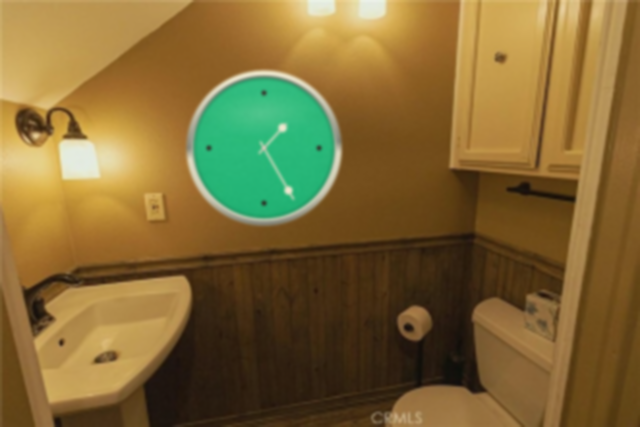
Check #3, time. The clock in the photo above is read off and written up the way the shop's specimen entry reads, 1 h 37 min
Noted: 1 h 25 min
